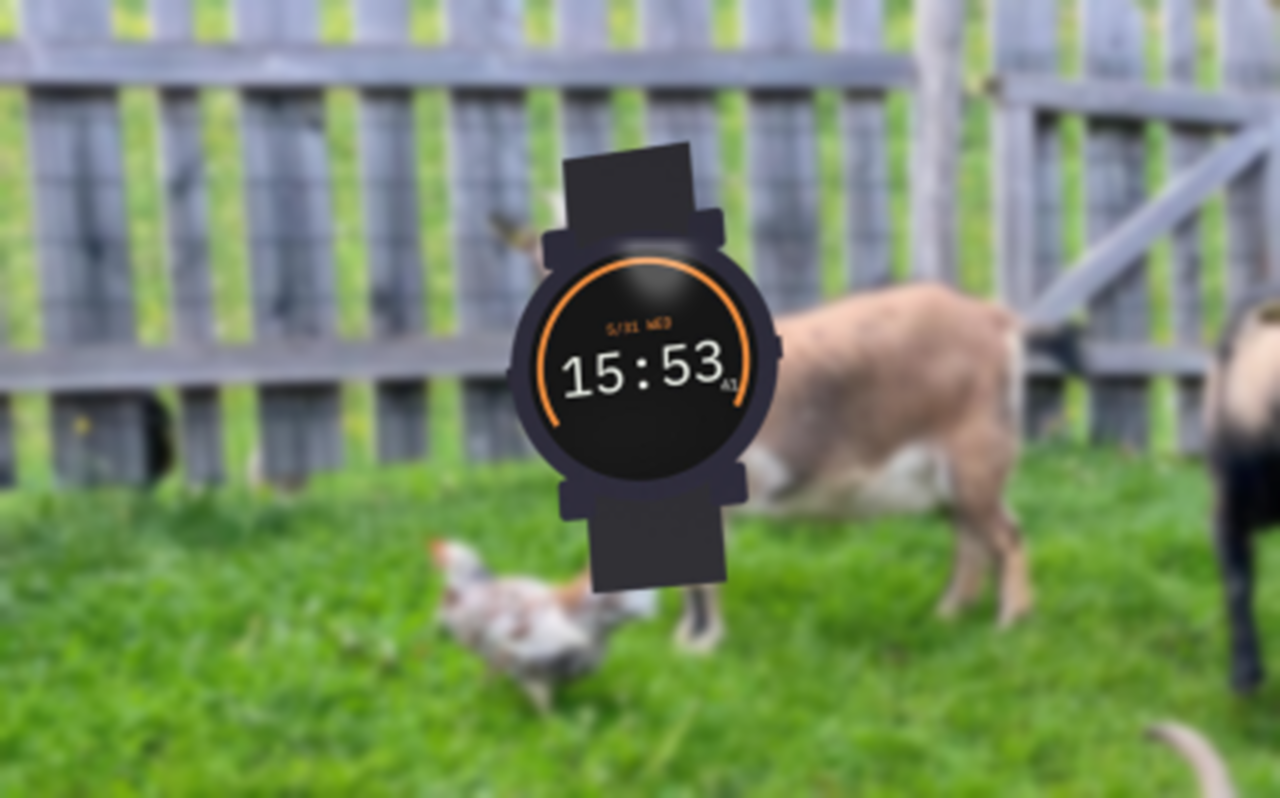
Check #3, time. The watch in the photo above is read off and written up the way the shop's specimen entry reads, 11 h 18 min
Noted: 15 h 53 min
